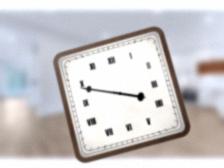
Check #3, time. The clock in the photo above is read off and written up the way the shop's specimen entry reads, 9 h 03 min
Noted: 3 h 49 min
